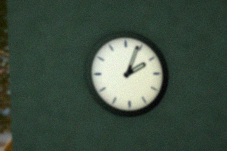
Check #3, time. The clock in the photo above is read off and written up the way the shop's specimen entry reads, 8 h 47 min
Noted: 2 h 04 min
